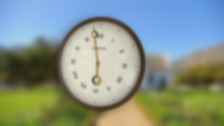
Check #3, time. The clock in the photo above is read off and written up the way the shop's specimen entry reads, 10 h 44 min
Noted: 5 h 58 min
